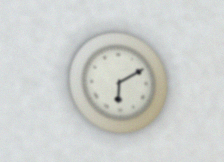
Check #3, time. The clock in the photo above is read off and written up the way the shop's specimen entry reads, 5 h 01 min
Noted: 6 h 10 min
